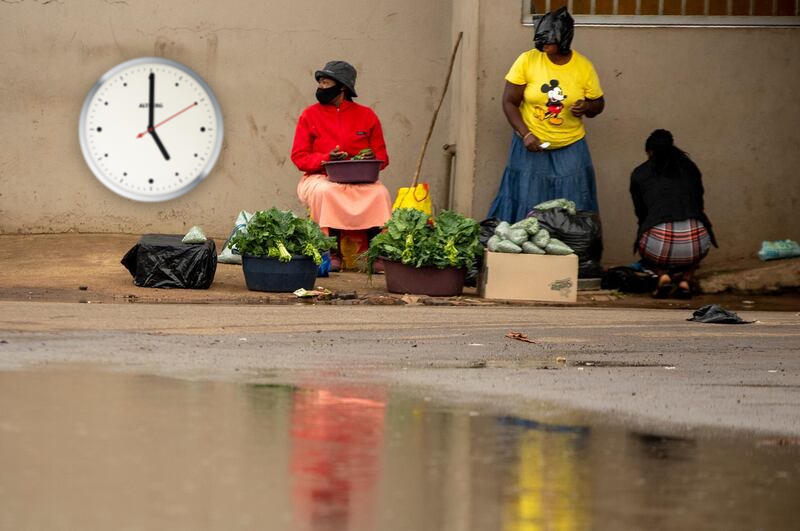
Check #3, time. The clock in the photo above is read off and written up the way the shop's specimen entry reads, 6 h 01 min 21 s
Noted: 5 h 00 min 10 s
